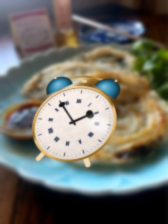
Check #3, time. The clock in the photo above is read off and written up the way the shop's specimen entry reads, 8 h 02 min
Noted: 1 h 53 min
